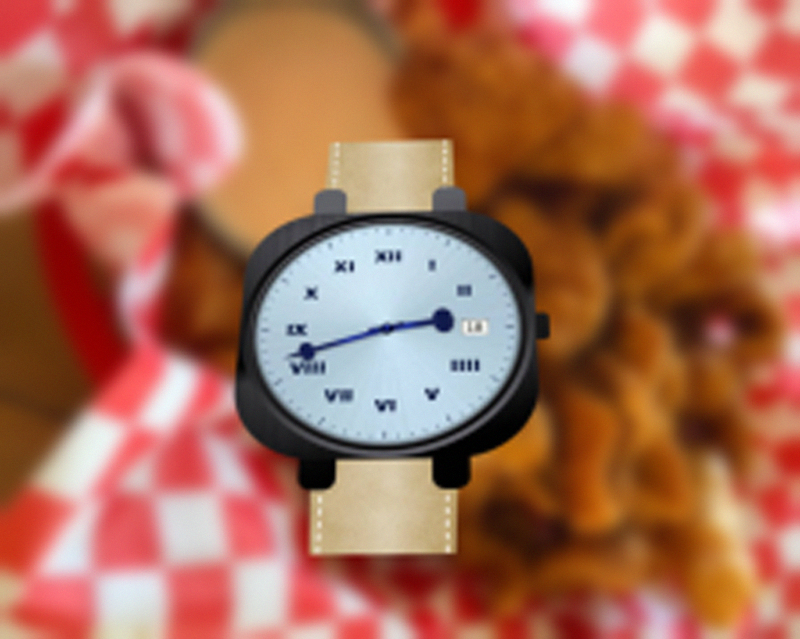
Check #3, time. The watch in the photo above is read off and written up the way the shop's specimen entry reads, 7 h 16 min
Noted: 2 h 42 min
